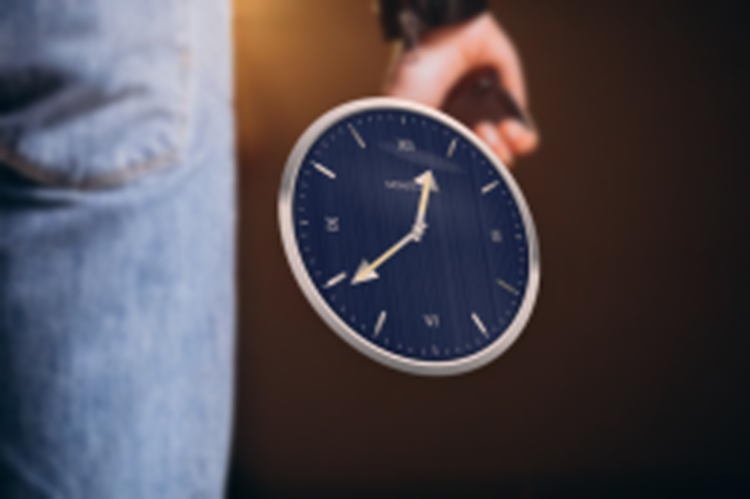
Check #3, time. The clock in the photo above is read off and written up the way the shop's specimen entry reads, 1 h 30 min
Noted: 12 h 39 min
